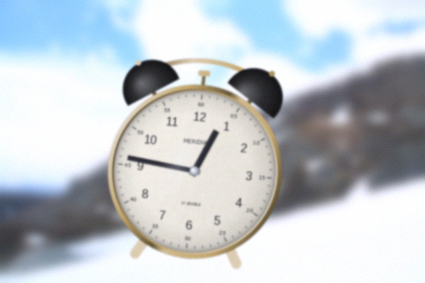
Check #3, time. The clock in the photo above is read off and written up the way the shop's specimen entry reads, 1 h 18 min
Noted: 12 h 46 min
